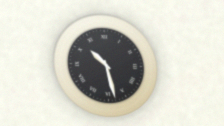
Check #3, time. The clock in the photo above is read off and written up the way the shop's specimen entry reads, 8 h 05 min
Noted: 10 h 28 min
